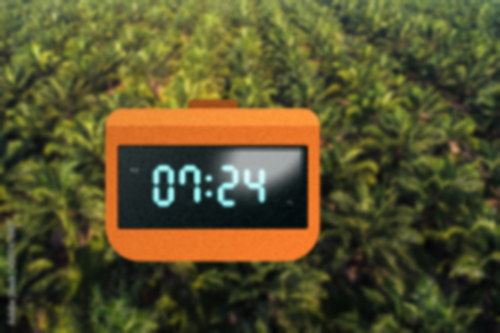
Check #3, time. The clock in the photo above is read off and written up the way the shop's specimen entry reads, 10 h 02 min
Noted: 7 h 24 min
